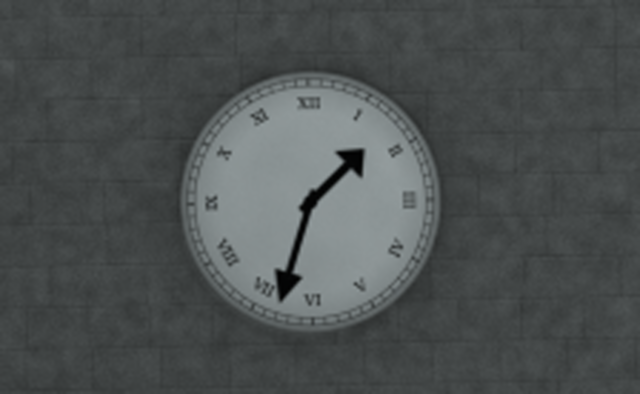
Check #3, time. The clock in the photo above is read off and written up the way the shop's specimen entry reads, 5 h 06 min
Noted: 1 h 33 min
